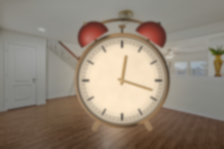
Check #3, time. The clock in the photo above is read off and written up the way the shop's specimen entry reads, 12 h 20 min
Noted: 12 h 18 min
